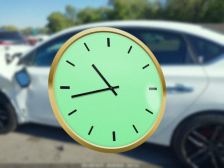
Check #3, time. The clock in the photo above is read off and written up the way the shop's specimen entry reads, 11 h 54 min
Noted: 10 h 43 min
